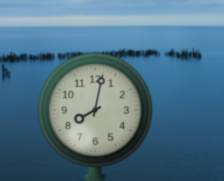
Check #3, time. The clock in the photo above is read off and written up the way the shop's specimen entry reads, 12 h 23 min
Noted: 8 h 02 min
